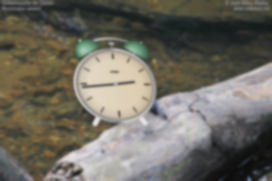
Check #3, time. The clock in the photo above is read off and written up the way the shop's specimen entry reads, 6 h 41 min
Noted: 2 h 44 min
